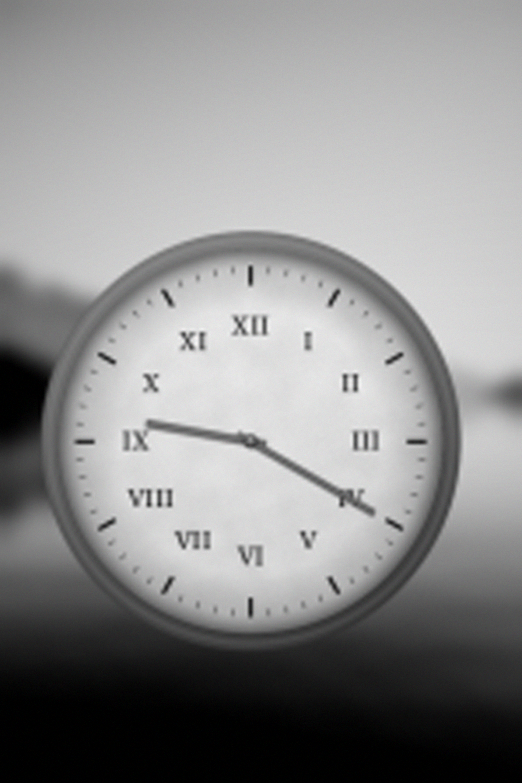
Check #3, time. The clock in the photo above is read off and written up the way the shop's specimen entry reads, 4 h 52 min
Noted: 9 h 20 min
